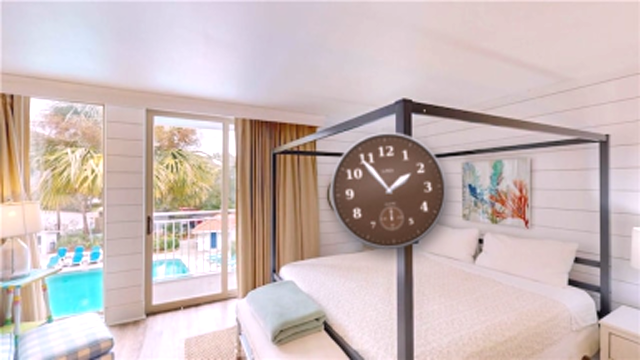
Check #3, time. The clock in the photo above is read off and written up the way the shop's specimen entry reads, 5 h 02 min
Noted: 1 h 54 min
